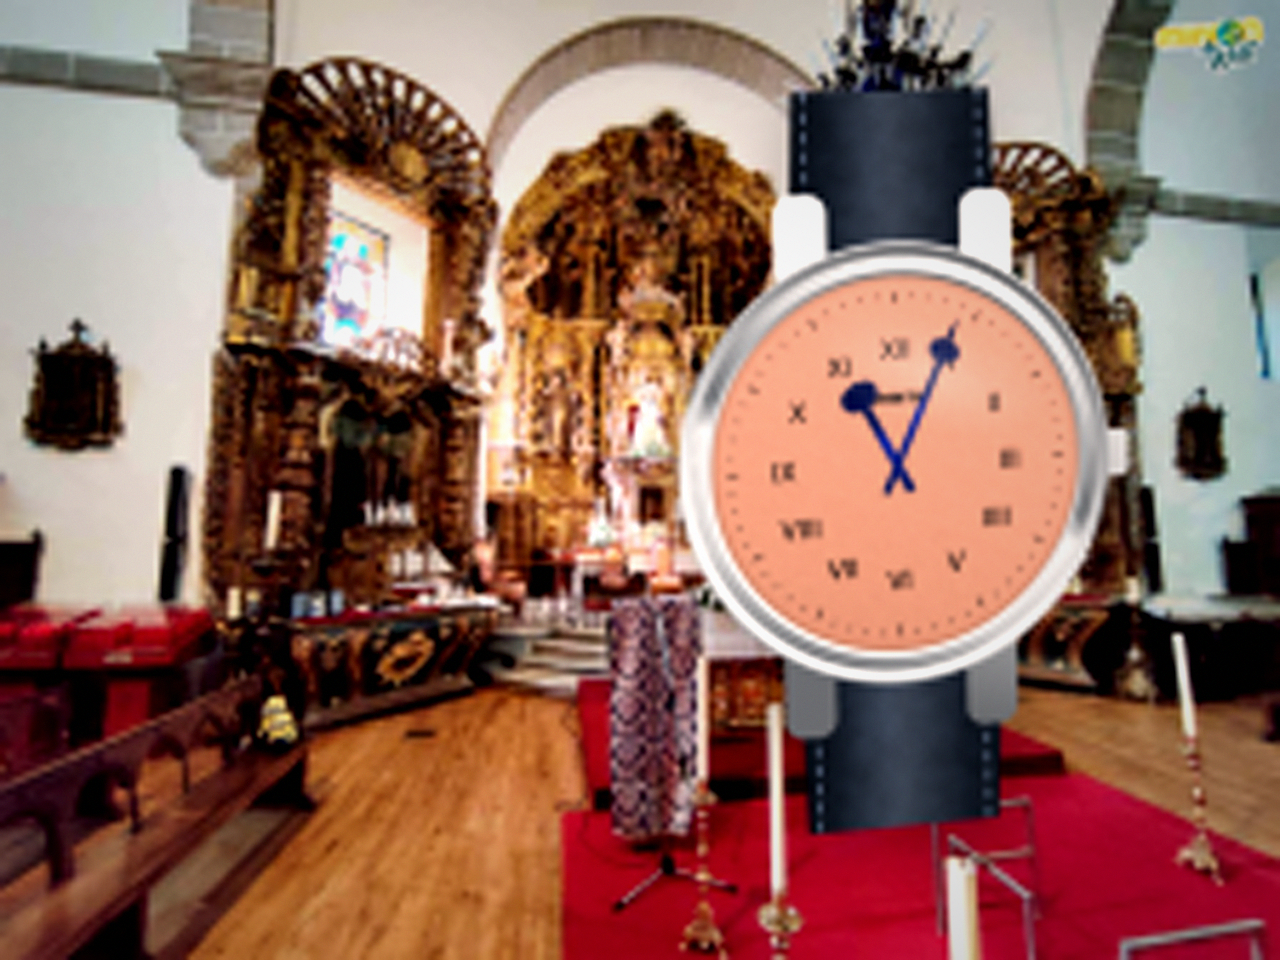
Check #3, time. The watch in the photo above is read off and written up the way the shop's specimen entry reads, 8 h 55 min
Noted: 11 h 04 min
